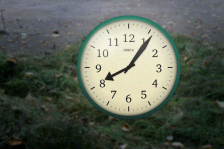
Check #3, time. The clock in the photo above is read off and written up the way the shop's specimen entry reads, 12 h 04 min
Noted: 8 h 06 min
